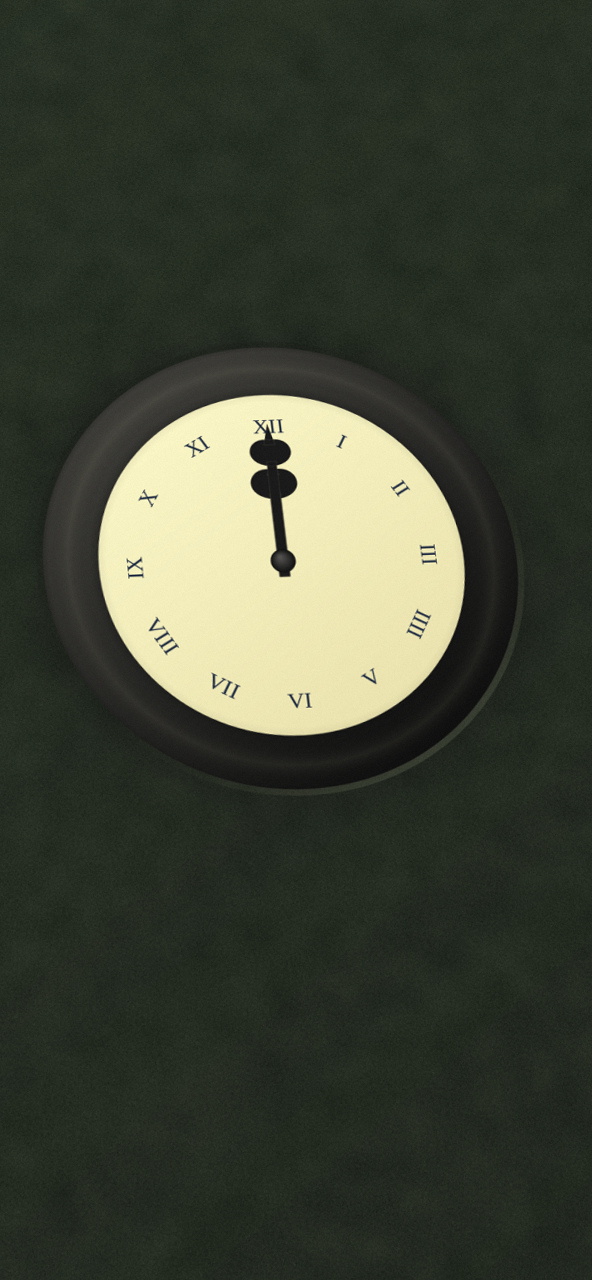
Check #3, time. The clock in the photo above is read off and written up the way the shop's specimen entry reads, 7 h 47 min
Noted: 12 h 00 min
